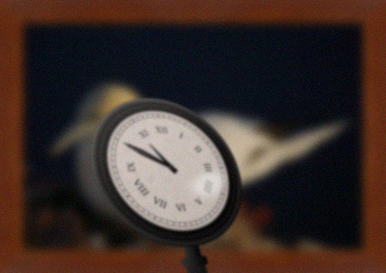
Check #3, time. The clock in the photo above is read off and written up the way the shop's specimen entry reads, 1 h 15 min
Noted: 10 h 50 min
